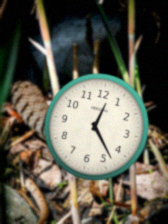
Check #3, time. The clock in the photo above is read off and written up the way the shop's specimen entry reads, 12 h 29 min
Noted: 12 h 23 min
